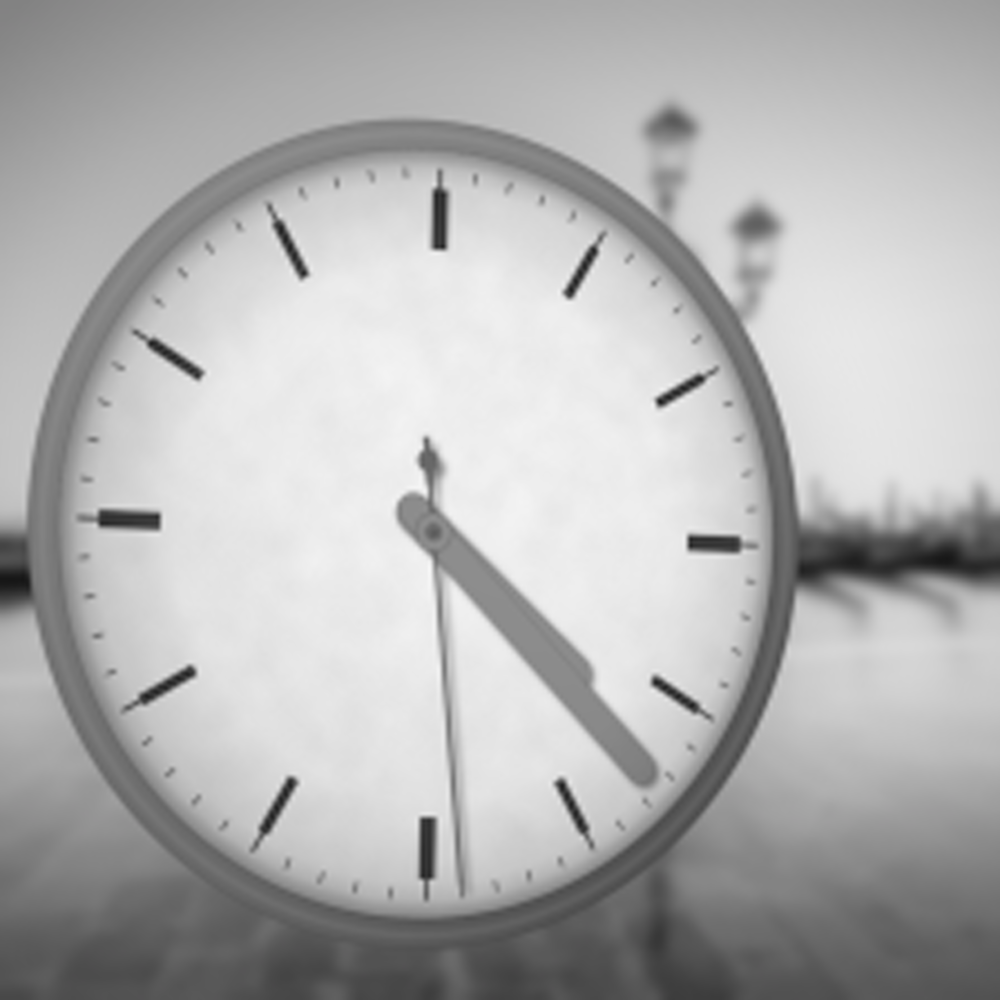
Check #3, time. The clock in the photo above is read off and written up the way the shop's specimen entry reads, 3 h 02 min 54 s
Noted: 4 h 22 min 29 s
